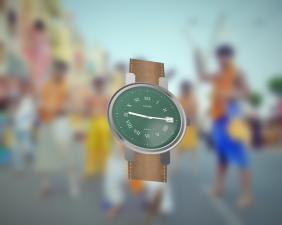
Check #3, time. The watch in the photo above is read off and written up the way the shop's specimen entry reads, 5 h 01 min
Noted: 9 h 15 min
